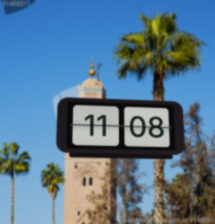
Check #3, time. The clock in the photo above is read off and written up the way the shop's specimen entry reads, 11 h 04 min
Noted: 11 h 08 min
